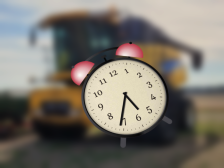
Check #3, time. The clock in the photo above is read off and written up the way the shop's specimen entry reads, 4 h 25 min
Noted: 5 h 36 min
